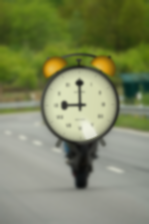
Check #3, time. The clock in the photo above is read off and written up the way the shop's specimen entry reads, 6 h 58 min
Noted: 9 h 00 min
